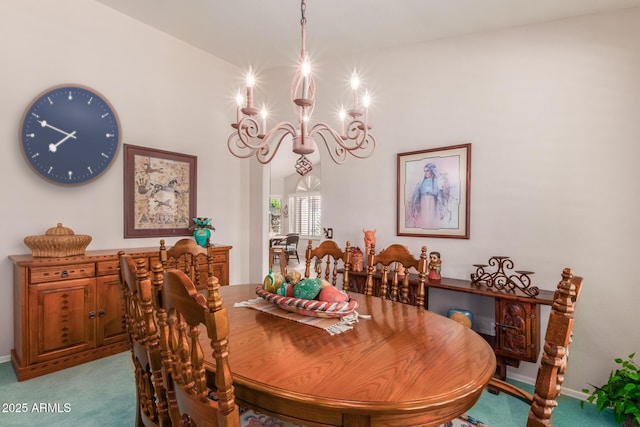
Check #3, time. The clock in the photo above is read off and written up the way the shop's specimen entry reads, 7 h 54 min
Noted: 7 h 49 min
